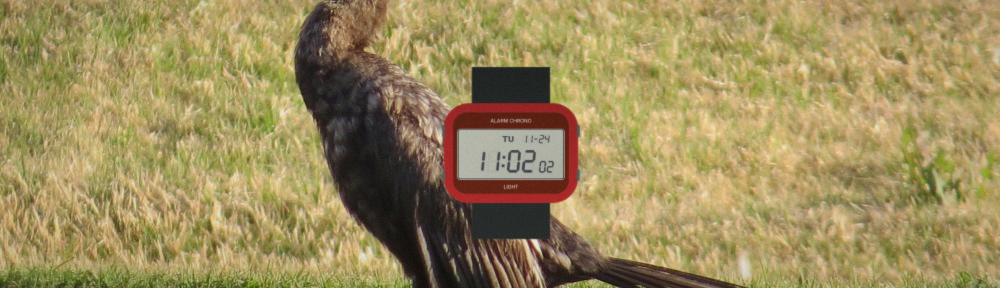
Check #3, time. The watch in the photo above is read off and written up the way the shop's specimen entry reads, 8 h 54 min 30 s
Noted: 11 h 02 min 02 s
